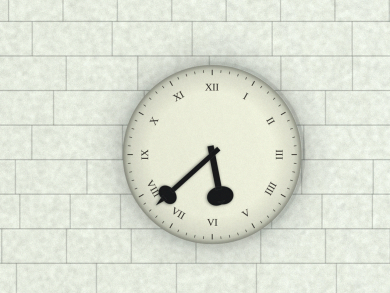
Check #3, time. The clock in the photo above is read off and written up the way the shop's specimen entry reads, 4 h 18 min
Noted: 5 h 38 min
